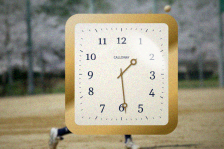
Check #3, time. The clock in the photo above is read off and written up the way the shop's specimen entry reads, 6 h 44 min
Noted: 1 h 29 min
